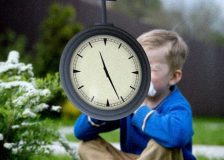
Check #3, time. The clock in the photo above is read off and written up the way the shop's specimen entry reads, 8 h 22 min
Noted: 11 h 26 min
